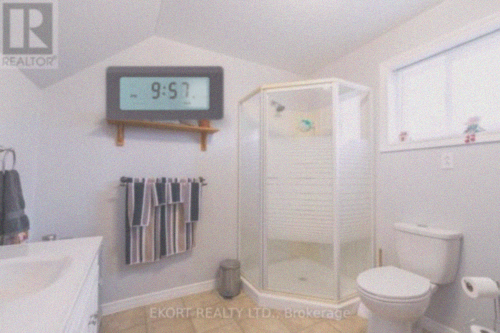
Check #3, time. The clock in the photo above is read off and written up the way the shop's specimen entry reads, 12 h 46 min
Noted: 9 h 57 min
